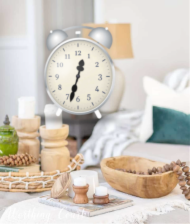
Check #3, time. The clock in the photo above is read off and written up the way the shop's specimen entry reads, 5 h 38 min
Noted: 12 h 33 min
